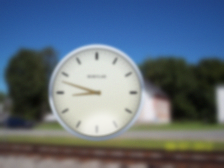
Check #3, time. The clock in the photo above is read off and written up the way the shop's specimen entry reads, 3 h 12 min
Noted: 8 h 48 min
